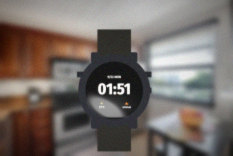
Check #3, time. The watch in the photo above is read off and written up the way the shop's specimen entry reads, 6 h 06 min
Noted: 1 h 51 min
